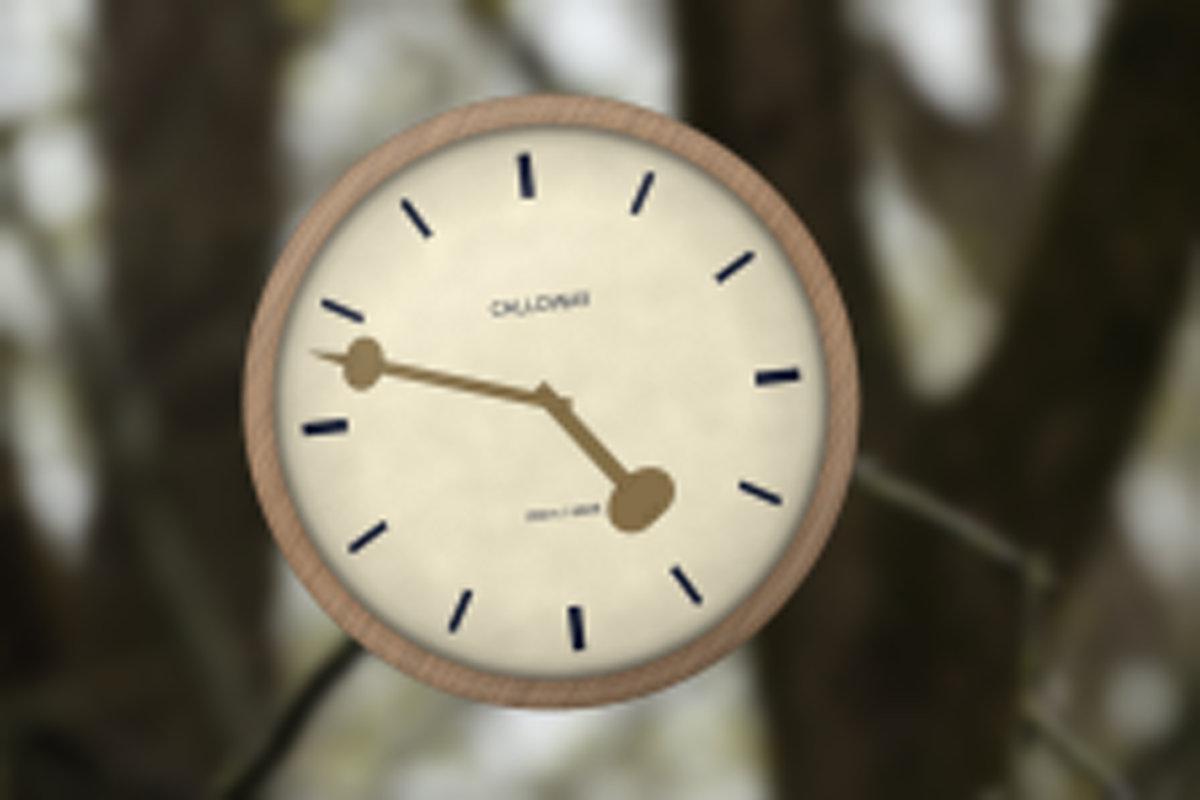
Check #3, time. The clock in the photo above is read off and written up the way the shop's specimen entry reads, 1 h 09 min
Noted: 4 h 48 min
